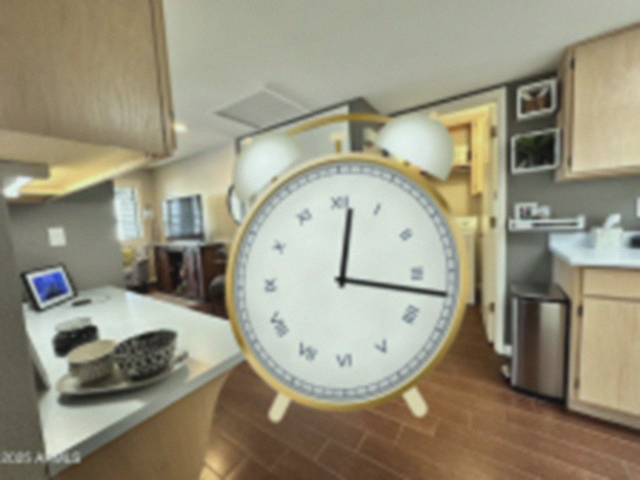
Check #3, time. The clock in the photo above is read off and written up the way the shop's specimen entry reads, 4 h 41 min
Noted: 12 h 17 min
